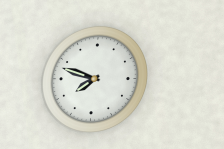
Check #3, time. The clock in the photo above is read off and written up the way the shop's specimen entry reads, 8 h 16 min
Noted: 7 h 48 min
